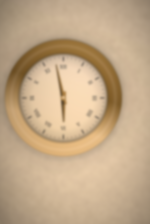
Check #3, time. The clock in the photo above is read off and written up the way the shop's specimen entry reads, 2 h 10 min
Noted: 5 h 58 min
